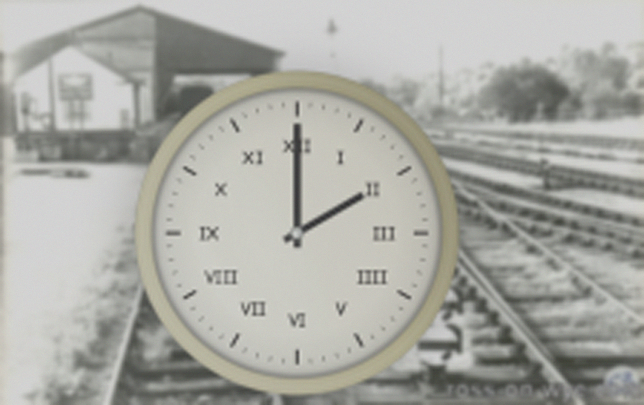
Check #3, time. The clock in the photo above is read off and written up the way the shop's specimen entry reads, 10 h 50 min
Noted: 2 h 00 min
